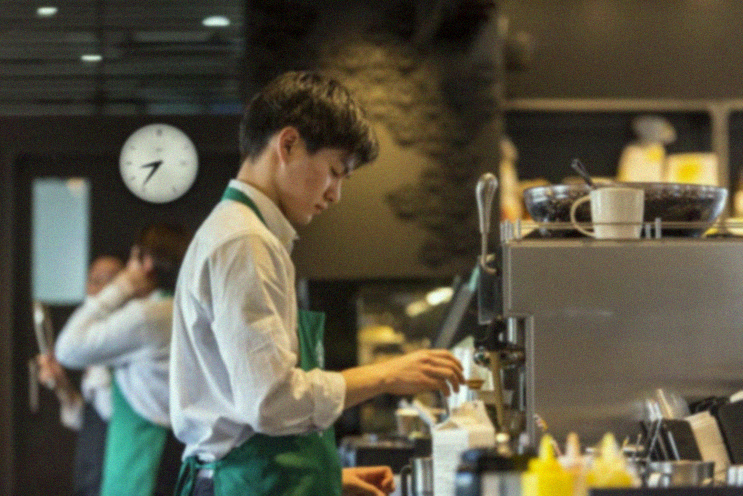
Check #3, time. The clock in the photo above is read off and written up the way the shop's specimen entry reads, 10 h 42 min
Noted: 8 h 36 min
